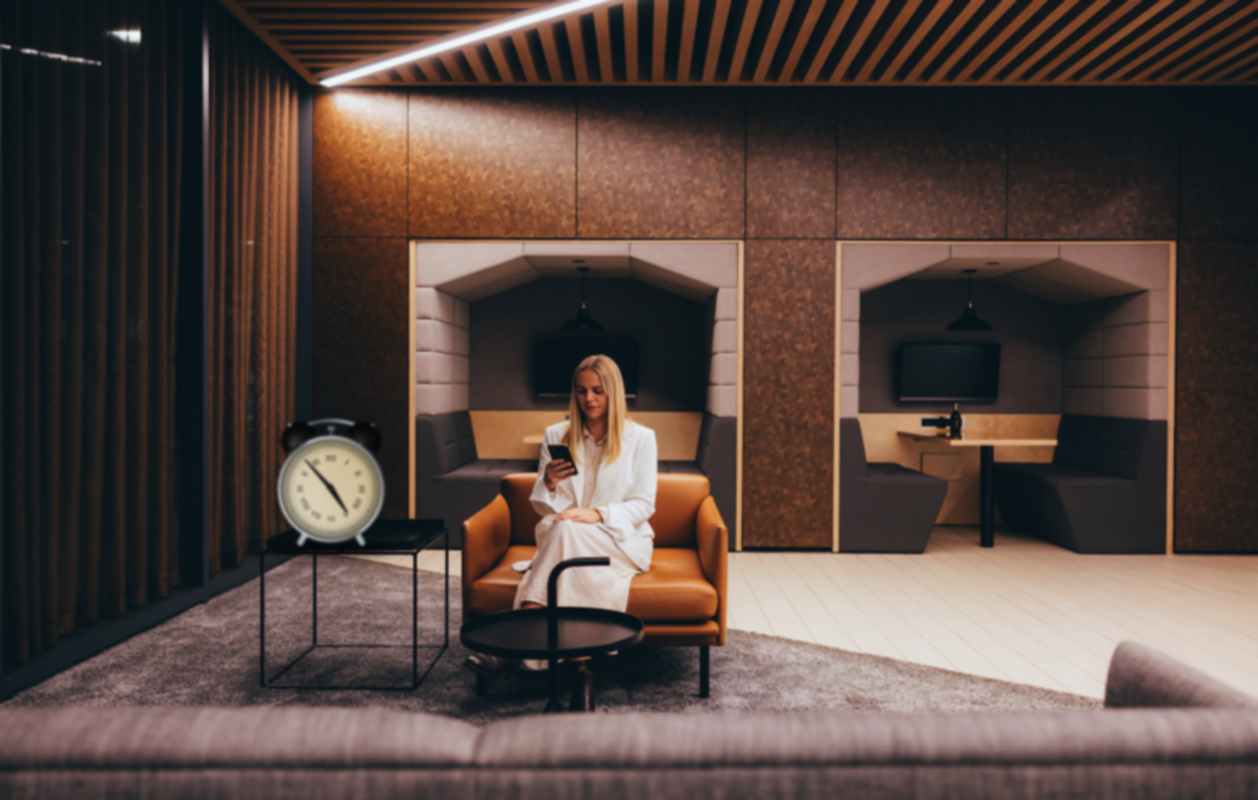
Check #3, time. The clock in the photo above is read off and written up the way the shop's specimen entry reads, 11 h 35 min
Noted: 4 h 53 min
